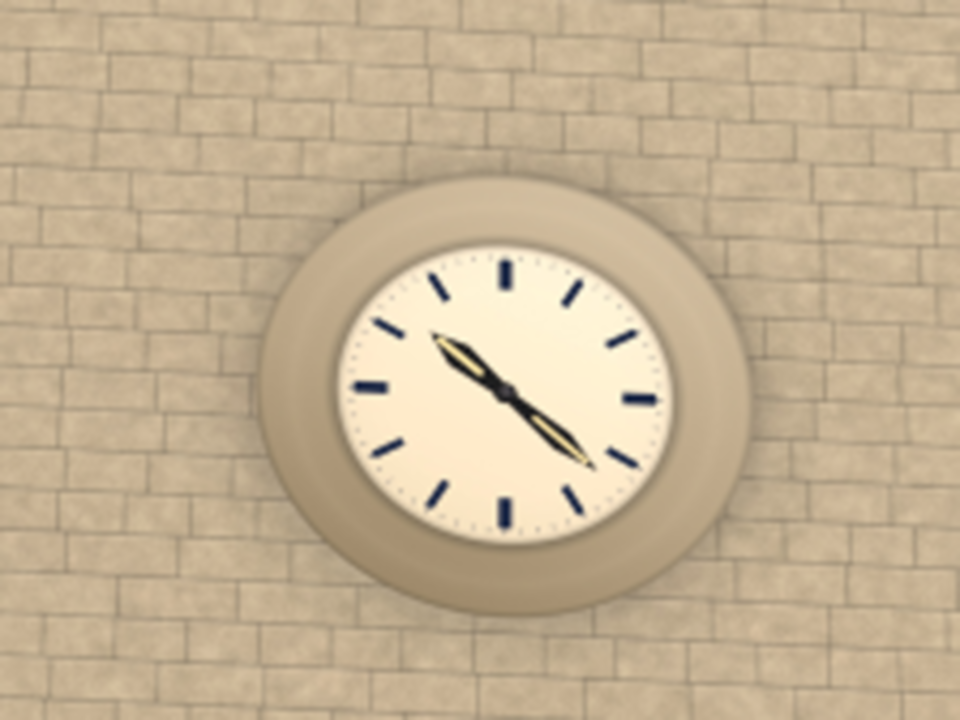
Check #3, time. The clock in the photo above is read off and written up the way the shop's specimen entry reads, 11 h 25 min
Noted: 10 h 22 min
